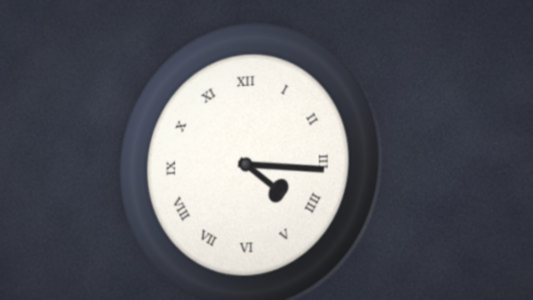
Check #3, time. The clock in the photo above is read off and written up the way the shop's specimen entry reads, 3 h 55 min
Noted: 4 h 16 min
